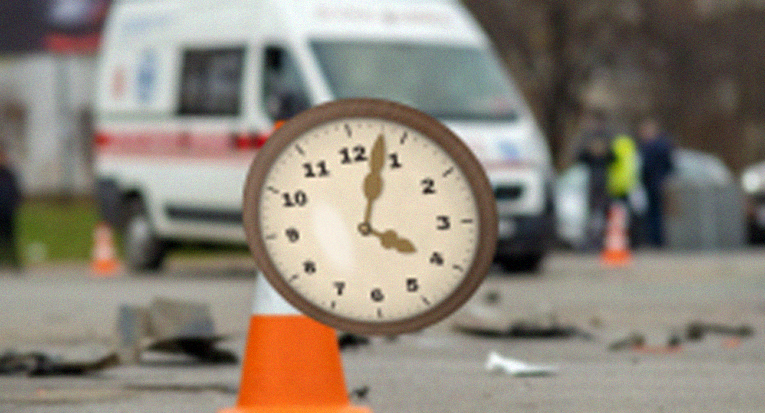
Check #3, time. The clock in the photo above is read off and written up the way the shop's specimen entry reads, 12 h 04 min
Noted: 4 h 03 min
